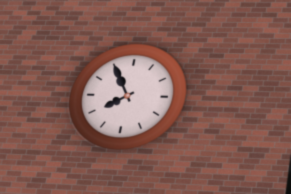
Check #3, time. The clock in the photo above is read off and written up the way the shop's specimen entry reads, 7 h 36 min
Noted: 7 h 55 min
